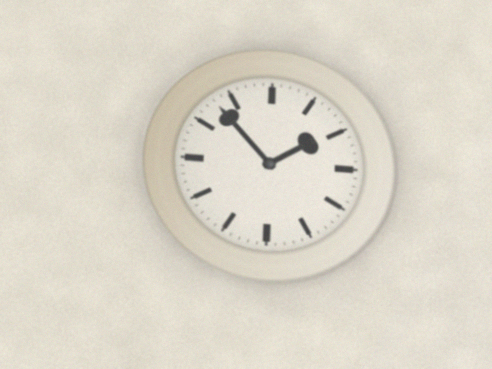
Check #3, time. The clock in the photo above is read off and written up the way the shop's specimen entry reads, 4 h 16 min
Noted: 1 h 53 min
